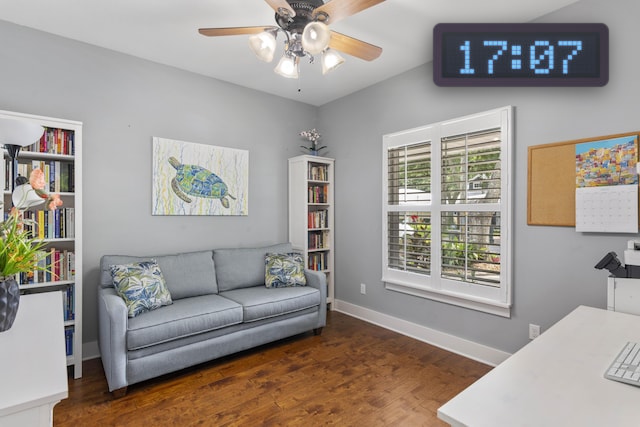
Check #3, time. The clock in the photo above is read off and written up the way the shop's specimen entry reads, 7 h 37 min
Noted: 17 h 07 min
